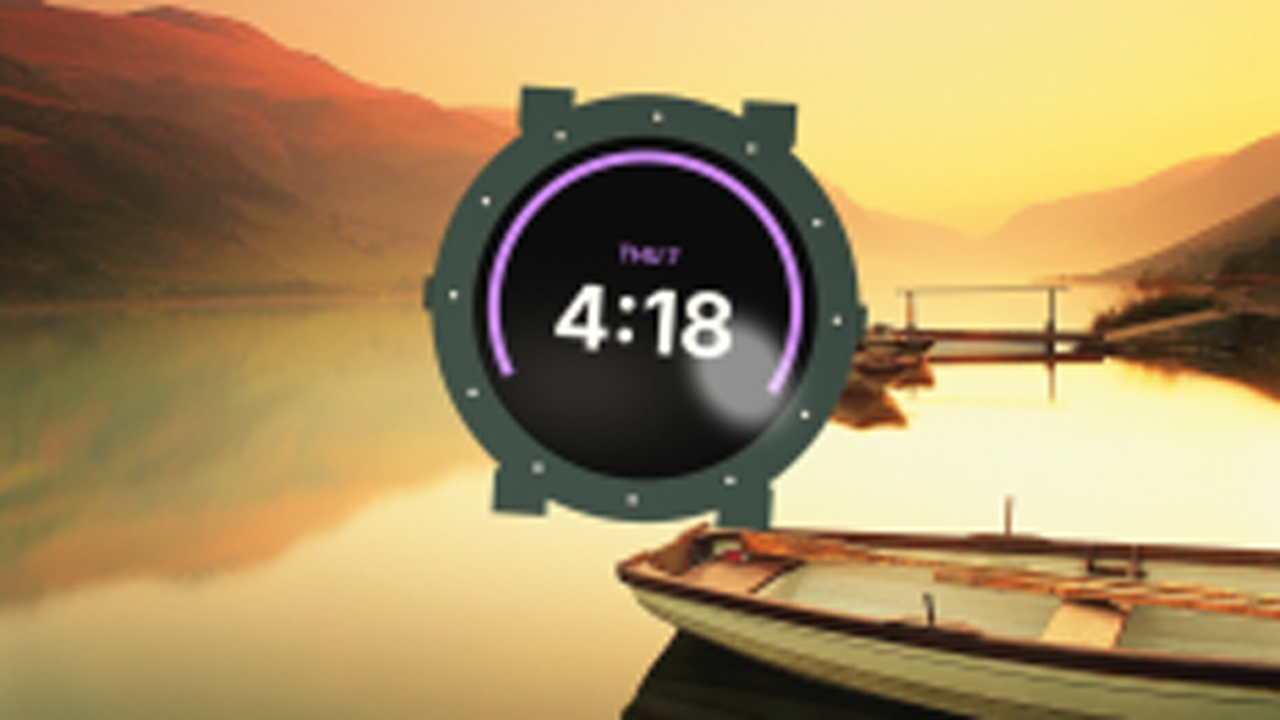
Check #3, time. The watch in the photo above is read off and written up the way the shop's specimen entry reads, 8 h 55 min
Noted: 4 h 18 min
